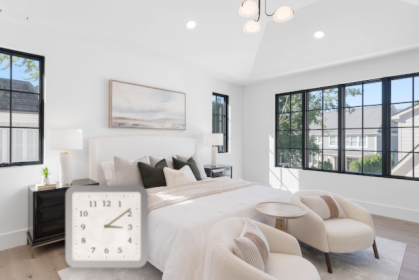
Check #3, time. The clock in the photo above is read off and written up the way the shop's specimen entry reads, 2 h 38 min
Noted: 3 h 09 min
